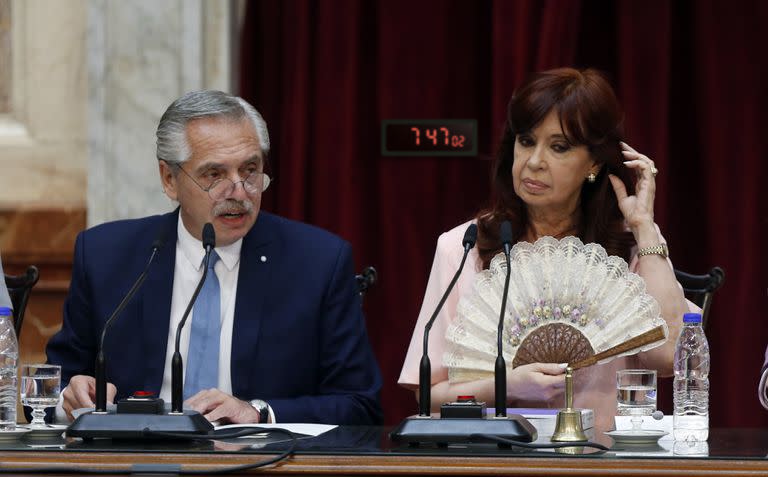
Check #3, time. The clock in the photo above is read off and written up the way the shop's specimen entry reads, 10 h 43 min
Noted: 7 h 47 min
